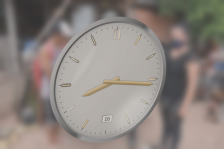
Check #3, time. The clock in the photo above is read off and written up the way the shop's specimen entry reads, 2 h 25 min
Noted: 8 h 16 min
